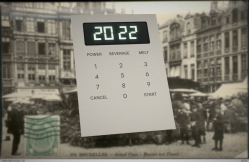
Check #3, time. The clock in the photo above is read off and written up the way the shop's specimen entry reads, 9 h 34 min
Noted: 20 h 22 min
